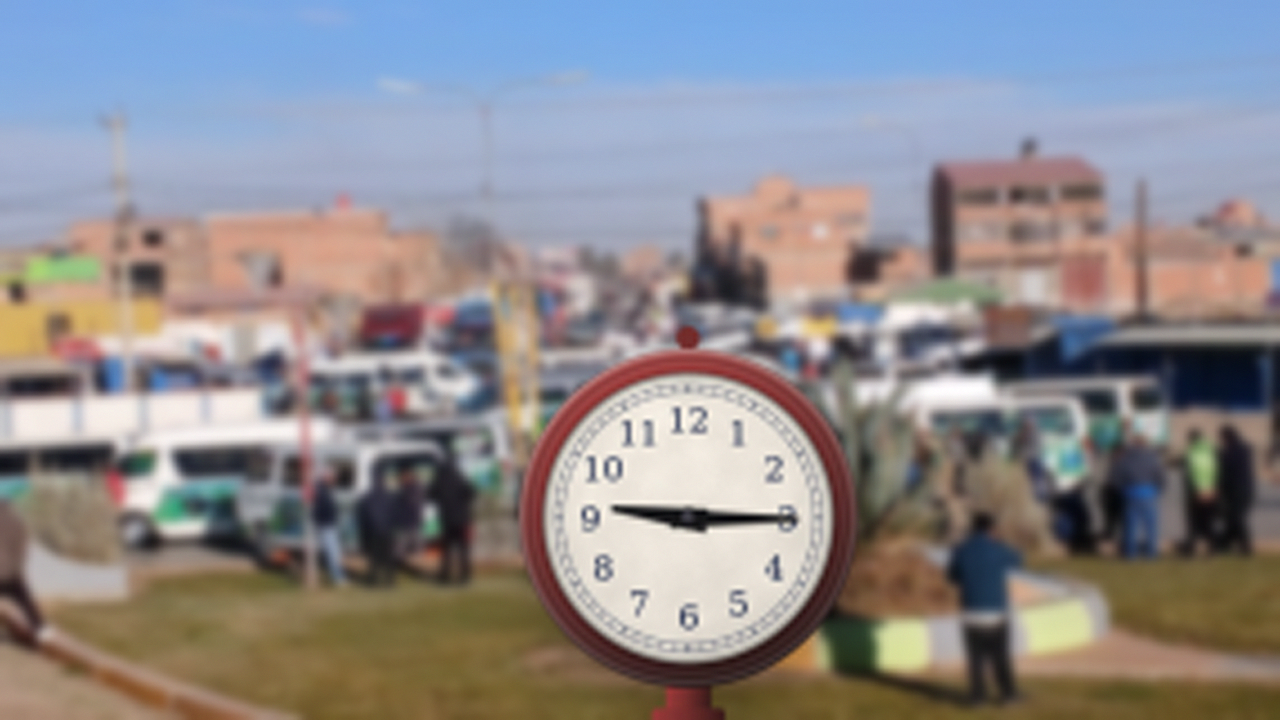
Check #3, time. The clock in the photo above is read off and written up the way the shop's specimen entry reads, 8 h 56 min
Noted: 9 h 15 min
